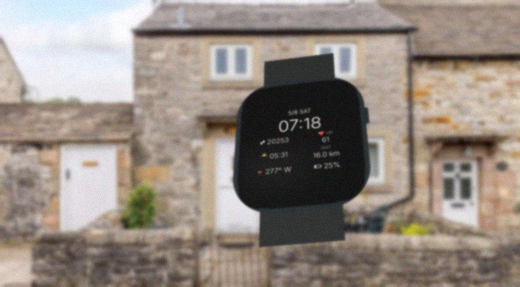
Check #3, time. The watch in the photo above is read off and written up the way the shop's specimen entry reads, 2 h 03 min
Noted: 7 h 18 min
